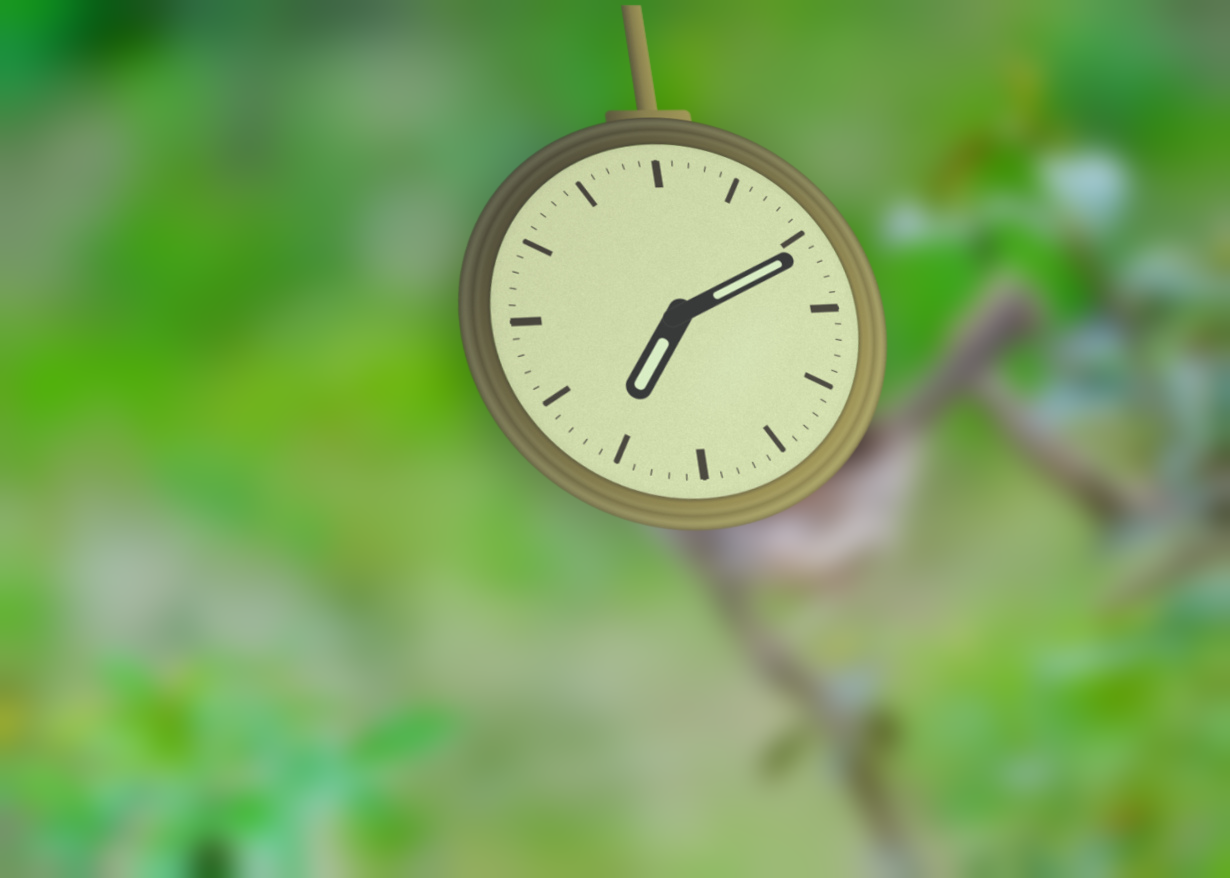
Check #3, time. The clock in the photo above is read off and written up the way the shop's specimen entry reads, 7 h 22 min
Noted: 7 h 11 min
